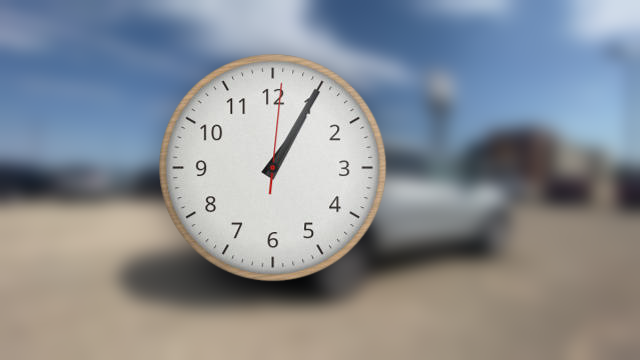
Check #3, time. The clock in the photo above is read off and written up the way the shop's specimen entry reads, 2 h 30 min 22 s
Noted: 1 h 05 min 01 s
